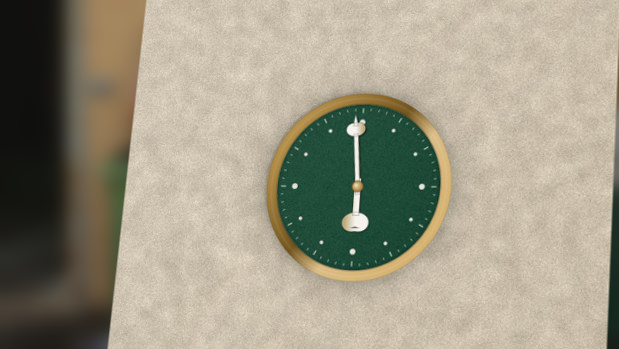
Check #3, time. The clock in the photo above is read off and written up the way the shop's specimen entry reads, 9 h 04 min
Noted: 5 h 59 min
